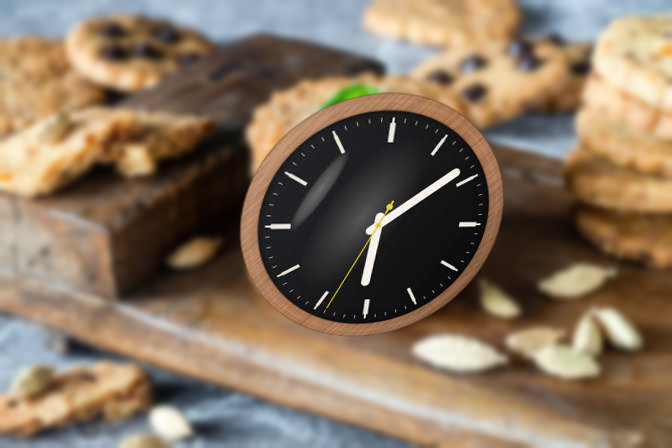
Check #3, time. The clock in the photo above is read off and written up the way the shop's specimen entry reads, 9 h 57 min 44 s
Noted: 6 h 08 min 34 s
